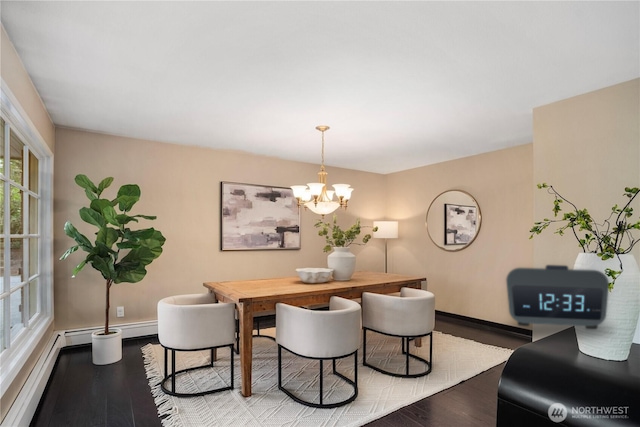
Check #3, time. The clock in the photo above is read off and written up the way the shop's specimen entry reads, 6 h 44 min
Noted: 12 h 33 min
